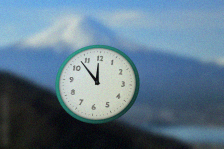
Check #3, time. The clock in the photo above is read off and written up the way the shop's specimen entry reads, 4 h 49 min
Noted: 11 h 53 min
